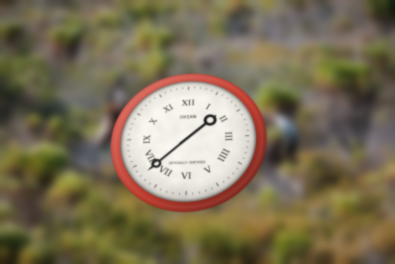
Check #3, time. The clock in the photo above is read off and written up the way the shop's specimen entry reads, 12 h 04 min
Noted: 1 h 38 min
